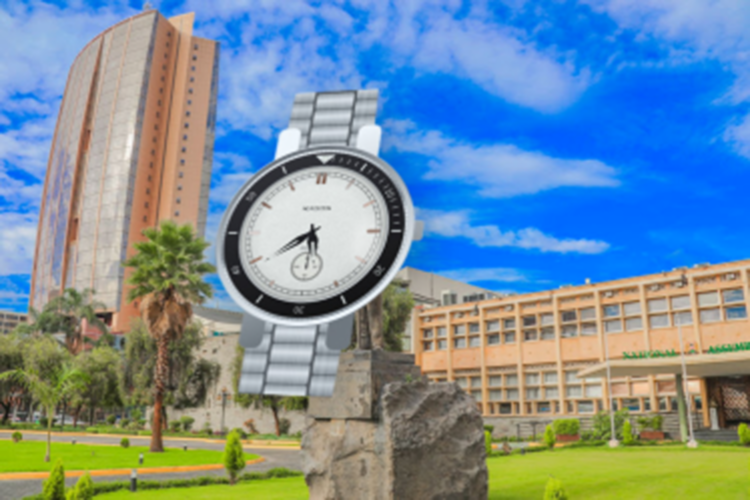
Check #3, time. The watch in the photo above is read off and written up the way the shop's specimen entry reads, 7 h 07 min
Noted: 5 h 39 min
